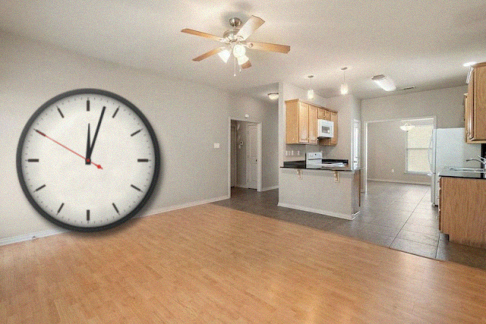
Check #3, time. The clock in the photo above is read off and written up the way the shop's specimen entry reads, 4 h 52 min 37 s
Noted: 12 h 02 min 50 s
